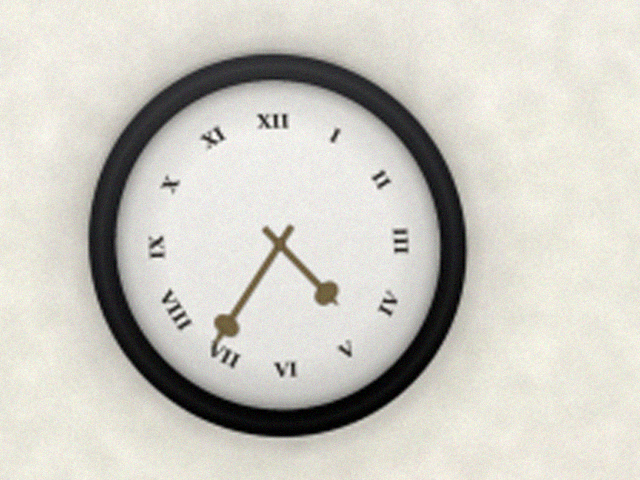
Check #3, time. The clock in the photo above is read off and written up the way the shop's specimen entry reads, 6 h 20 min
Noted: 4 h 36 min
